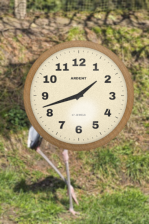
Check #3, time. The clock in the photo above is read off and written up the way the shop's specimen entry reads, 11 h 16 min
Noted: 1 h 42 min
